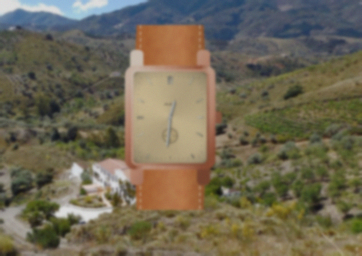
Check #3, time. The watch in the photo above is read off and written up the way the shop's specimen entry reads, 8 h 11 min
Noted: 12 h 31 min
